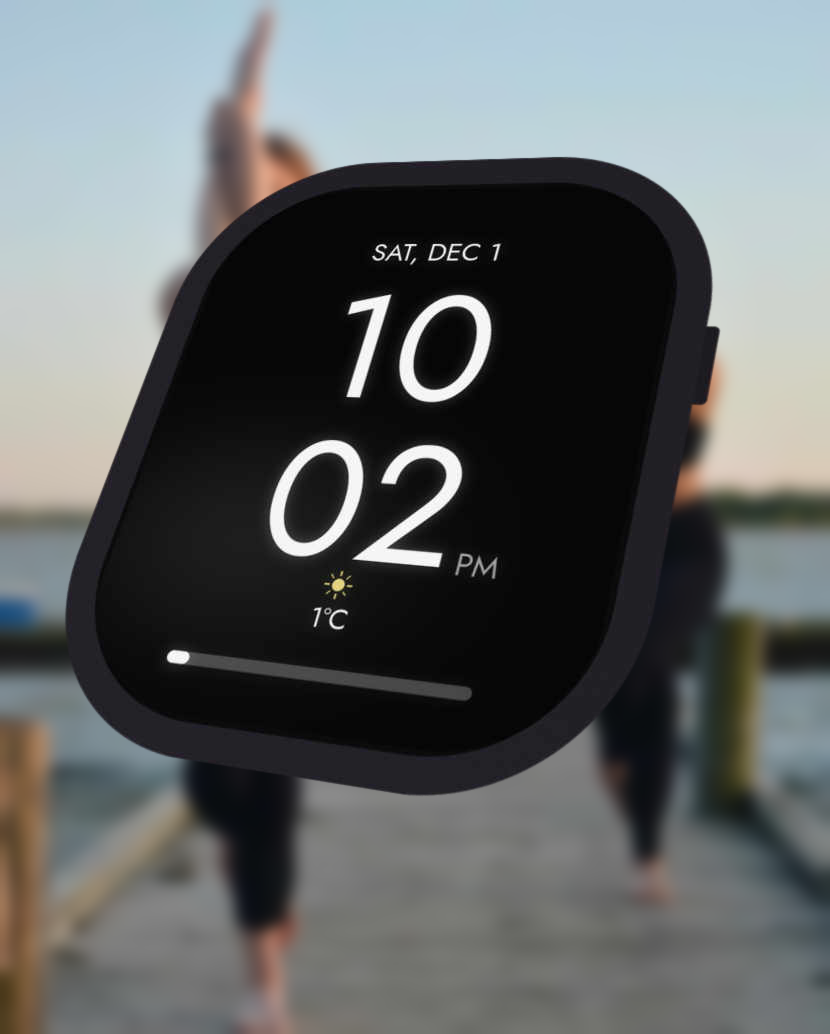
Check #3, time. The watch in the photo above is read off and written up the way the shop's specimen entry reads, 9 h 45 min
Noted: 10 h 02 min
